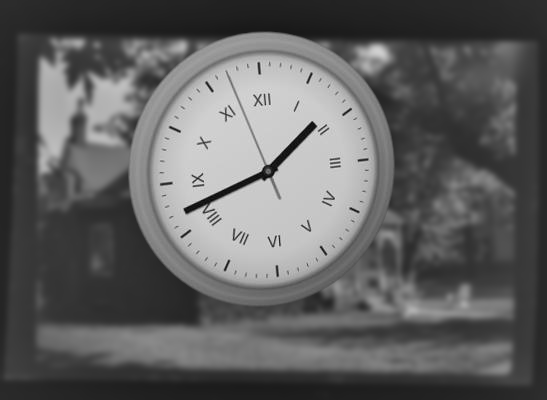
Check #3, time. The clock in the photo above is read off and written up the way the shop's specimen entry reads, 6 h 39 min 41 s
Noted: 1 h 41 min 57 s
